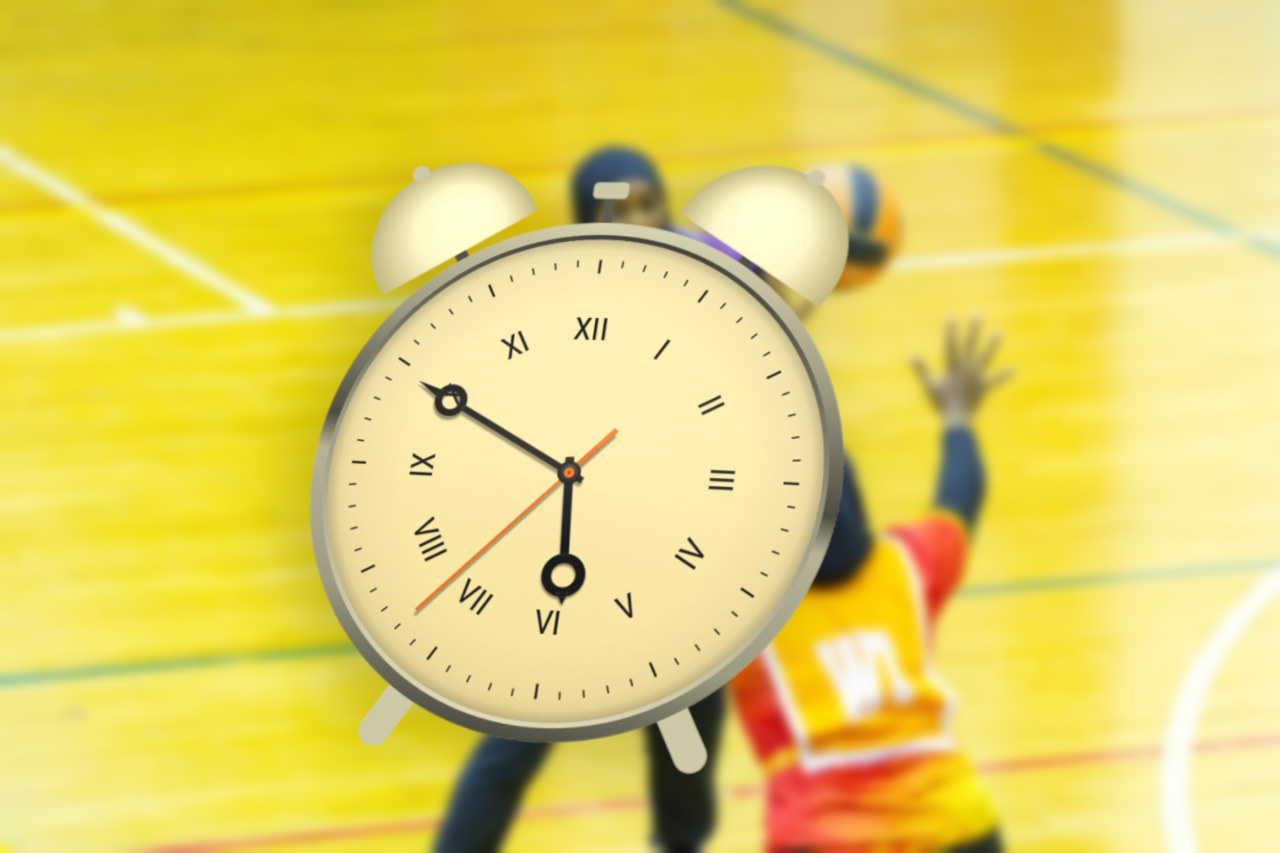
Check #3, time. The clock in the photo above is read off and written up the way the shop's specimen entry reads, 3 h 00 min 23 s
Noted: 5 h 49 min 37 s
